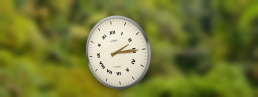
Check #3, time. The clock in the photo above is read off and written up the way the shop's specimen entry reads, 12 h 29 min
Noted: 2 h 15 min
